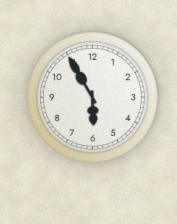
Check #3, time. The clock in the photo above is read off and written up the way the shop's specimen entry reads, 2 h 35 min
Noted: 5 h 55 min
